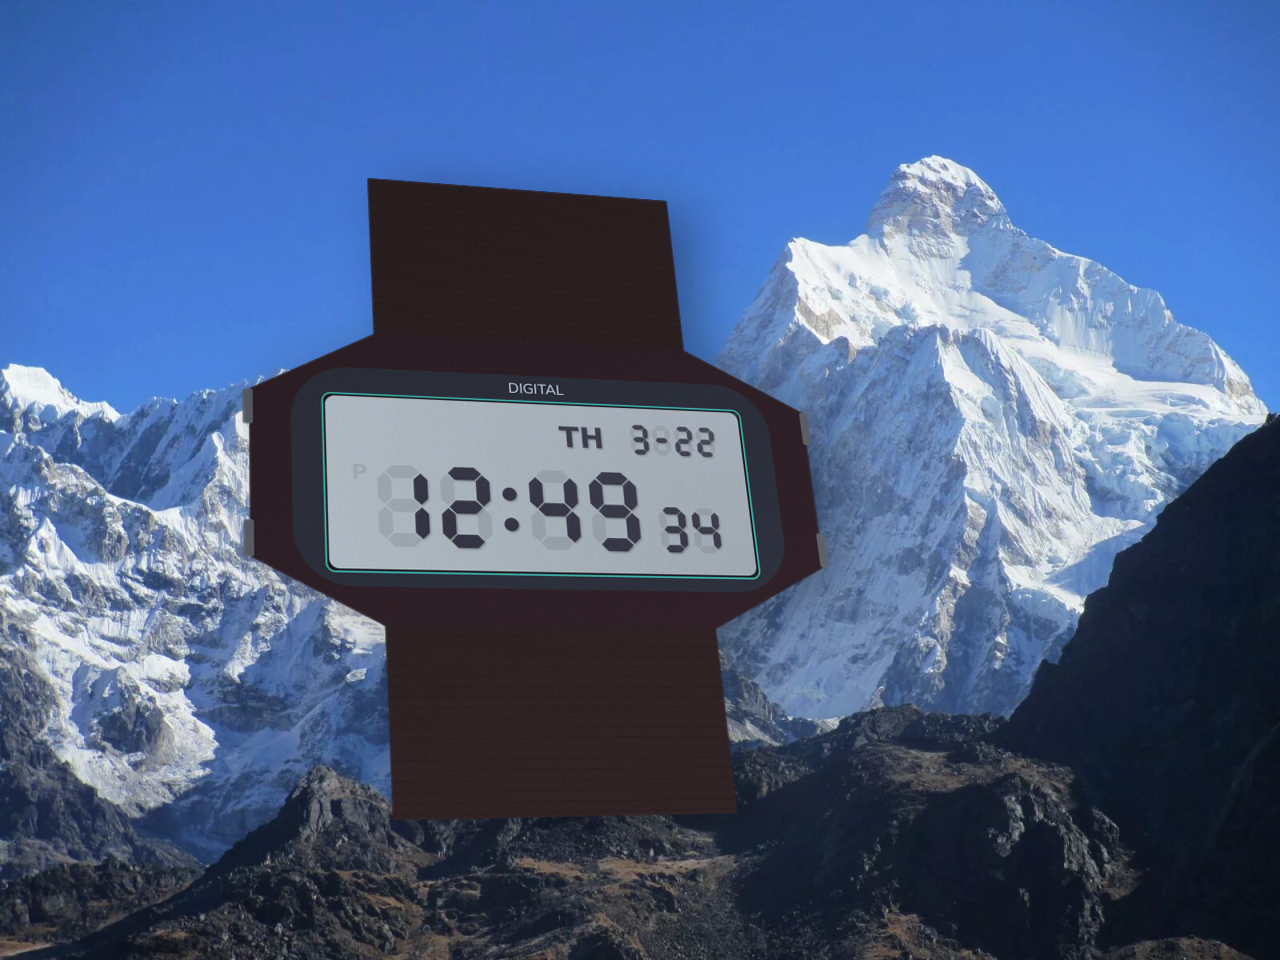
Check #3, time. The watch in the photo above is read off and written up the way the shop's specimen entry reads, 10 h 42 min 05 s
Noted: 12 h 49 min 34 s
